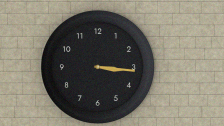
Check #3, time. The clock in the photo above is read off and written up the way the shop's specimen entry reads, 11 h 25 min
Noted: 3 h 16 min
